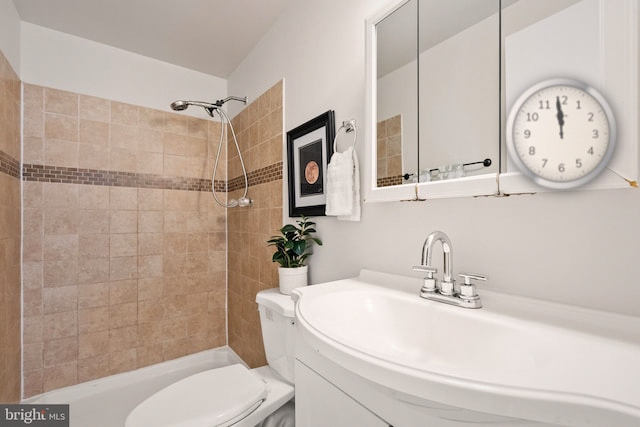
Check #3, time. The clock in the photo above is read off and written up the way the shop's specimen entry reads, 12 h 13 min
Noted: 11 h 59 min
